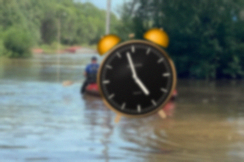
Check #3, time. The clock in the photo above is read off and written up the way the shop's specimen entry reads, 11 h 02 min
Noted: 4 h 58 min
